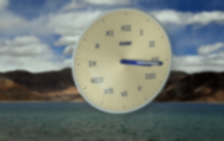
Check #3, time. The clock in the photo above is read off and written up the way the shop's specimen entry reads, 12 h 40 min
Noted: 3 h 16 min
